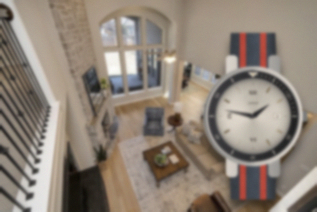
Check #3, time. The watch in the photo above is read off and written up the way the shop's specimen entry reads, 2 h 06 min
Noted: 1 h 47 min
